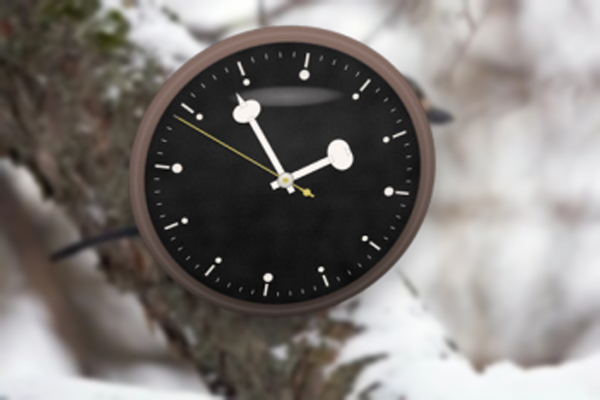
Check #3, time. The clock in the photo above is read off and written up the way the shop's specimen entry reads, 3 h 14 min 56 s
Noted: 1 h 53 min 49 s
